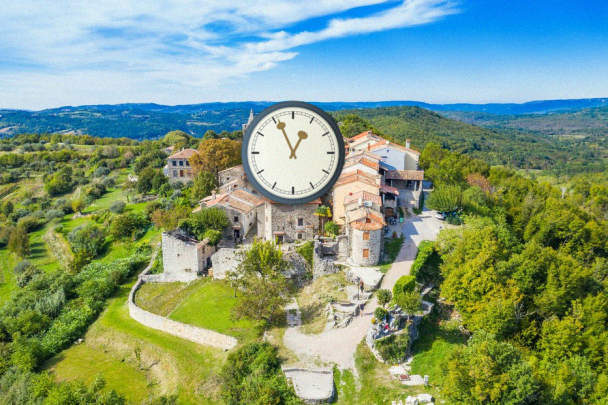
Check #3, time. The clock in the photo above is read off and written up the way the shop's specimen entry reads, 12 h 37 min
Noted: 12 h 56 min
